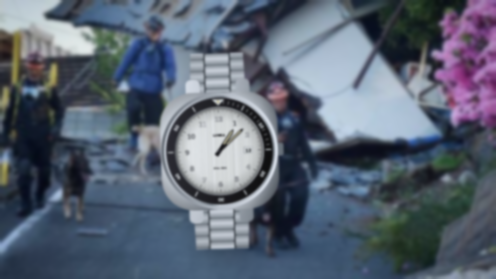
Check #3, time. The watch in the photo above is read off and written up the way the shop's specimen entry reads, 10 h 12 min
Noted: 1 h 08 min
